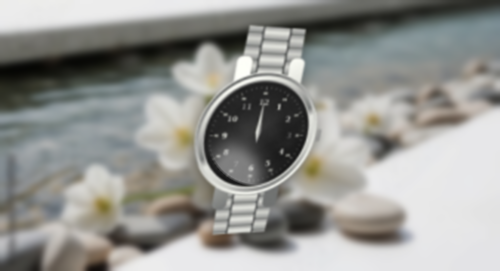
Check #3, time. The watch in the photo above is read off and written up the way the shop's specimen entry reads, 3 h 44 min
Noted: 12 h 00 min
